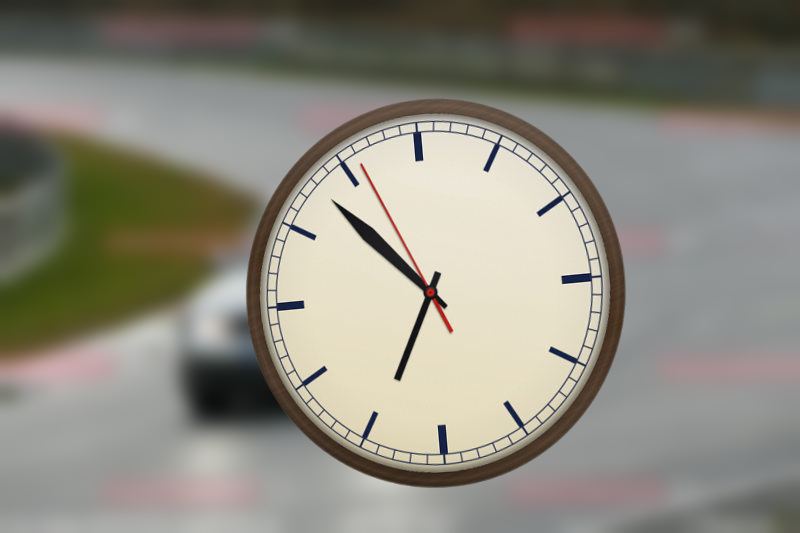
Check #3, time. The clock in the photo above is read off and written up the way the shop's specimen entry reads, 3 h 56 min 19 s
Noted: 6 h 52 min 56 s
